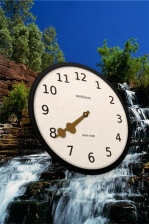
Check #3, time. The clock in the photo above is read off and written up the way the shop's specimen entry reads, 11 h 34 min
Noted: 7 h 39 min
